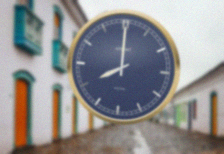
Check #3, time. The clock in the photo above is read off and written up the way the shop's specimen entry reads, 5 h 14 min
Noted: 8 h 00 min
